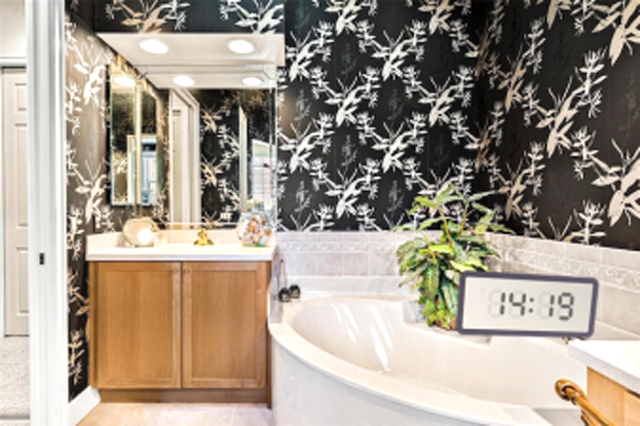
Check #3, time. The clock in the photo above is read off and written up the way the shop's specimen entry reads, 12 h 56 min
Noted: 14 h 19 min
